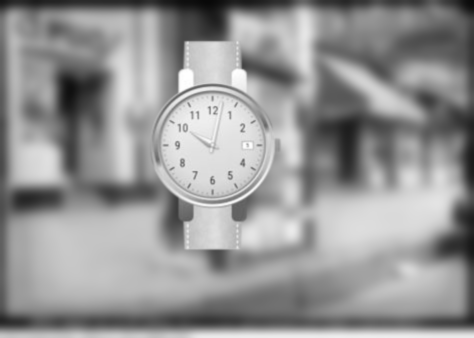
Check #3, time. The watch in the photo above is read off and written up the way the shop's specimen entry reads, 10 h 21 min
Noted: 10 h 02 min
